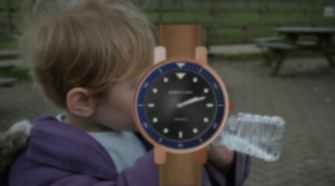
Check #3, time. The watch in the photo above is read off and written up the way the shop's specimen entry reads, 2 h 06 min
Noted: 2 h 12 min
